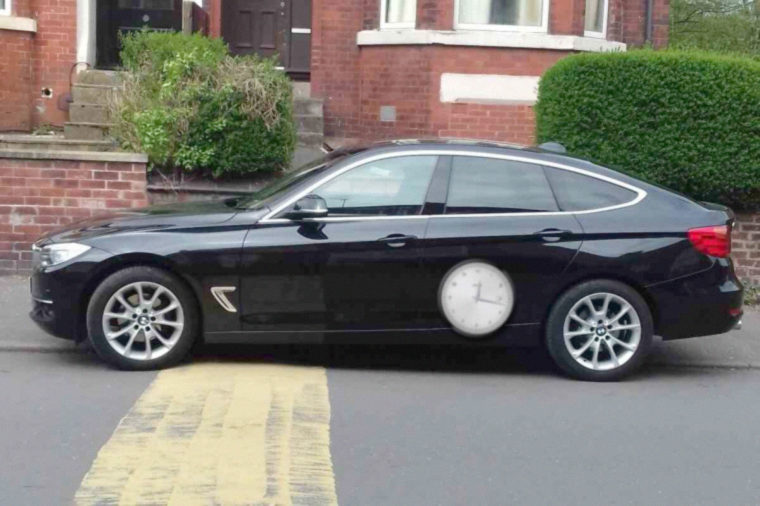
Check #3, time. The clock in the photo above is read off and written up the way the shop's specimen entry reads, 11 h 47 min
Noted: 12 h 17 min
